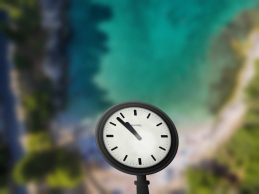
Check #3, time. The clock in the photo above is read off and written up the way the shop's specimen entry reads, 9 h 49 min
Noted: 10 h 53 min
